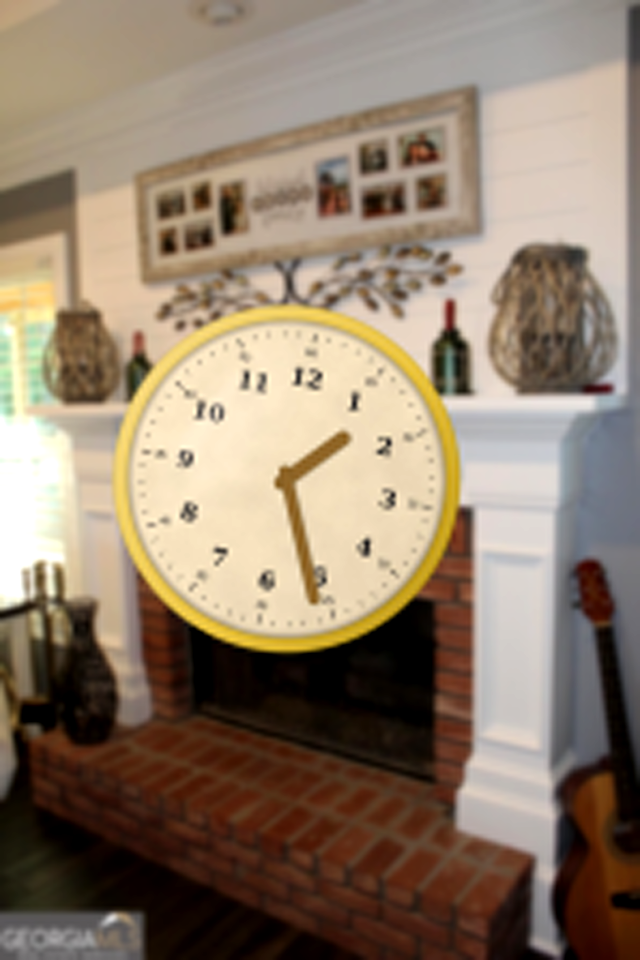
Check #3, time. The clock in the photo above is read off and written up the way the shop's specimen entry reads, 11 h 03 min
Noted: 1 h 26 min
